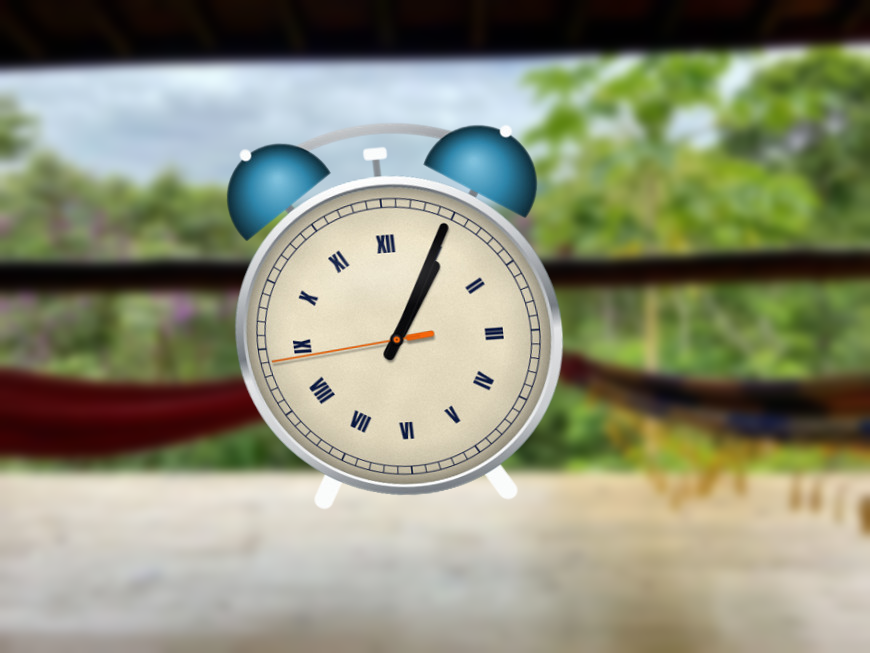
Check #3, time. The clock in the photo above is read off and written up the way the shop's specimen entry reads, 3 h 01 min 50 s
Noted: 1 h 04 min 44 s
